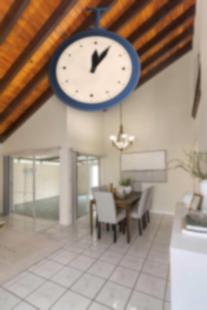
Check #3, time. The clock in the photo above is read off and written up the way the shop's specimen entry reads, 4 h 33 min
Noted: 12 h 05 min
